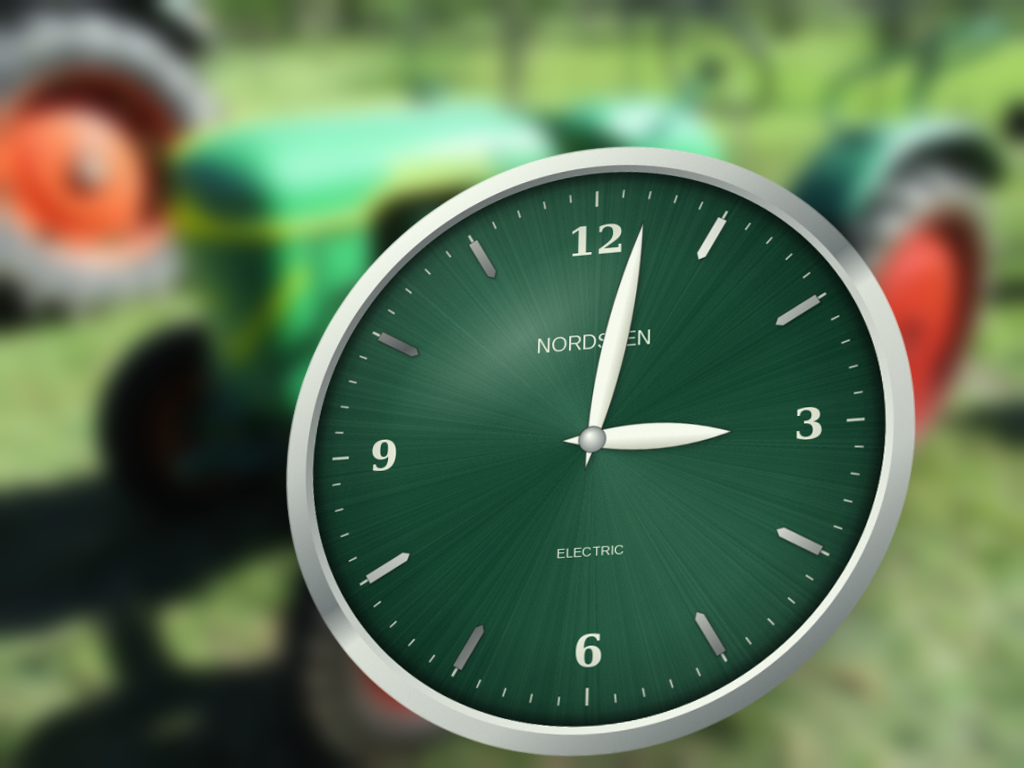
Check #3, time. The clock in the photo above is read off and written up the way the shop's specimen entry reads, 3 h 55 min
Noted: 3 h 02 min
